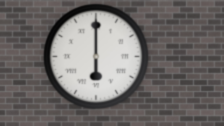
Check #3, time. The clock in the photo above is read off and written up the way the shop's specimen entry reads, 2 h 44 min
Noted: 6 h 00 min
